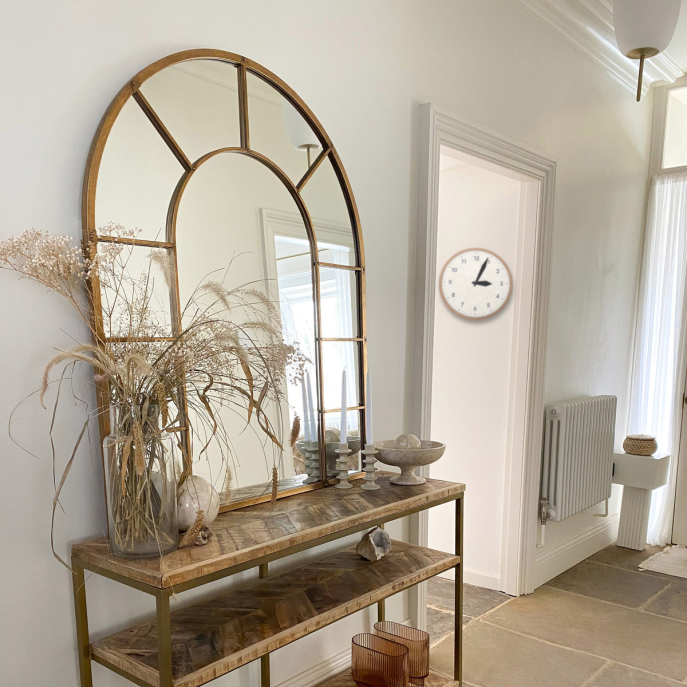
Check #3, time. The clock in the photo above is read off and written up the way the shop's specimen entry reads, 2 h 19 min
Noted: 3 h 04 min
